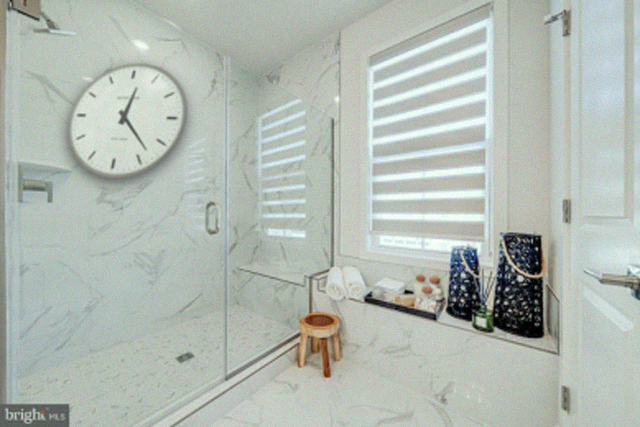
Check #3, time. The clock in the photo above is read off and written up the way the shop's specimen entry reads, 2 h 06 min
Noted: 12 h 23 min
